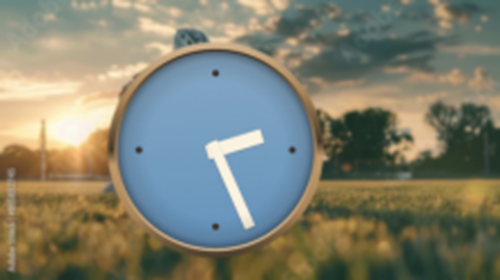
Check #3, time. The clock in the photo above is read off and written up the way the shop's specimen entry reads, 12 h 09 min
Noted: 2 h 26 min
